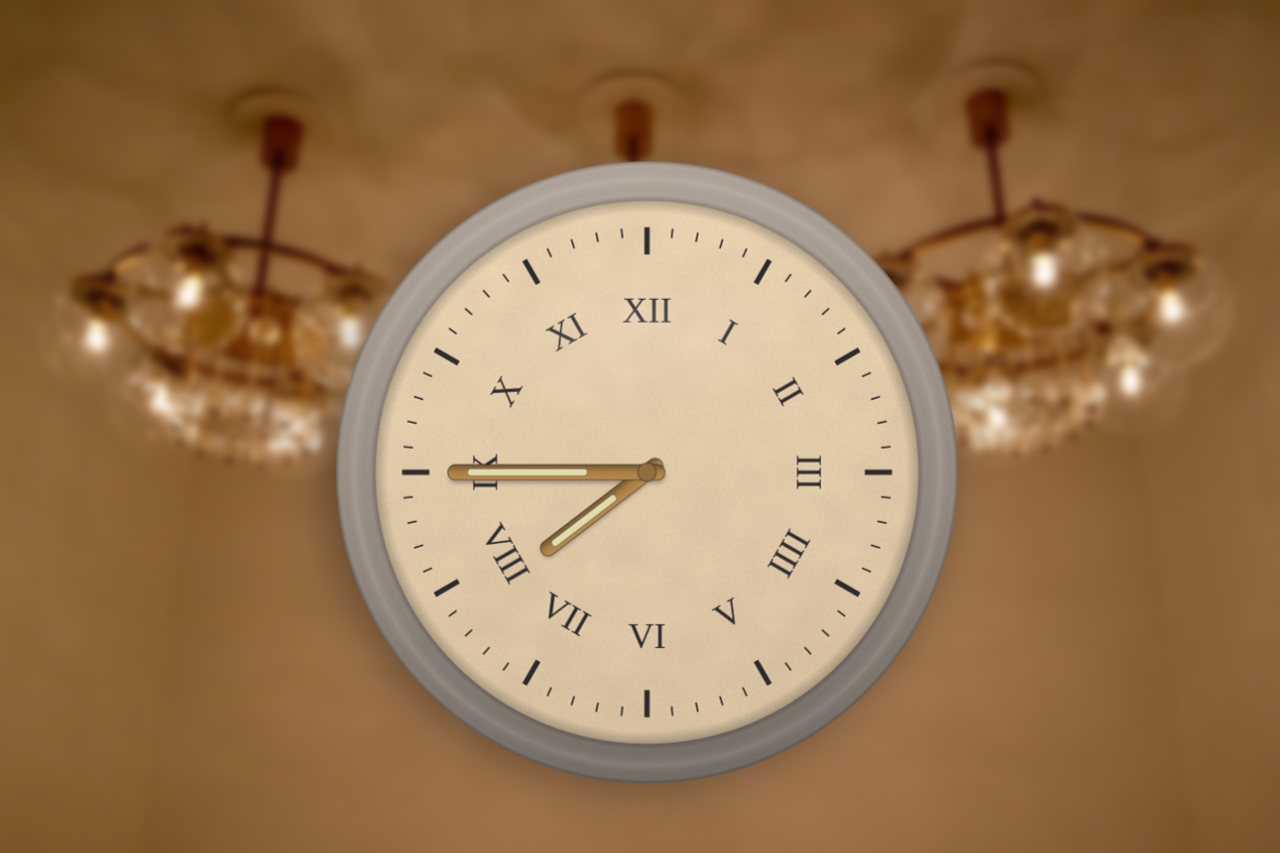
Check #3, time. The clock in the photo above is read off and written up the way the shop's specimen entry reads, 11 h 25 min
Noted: 7 h 45 min
